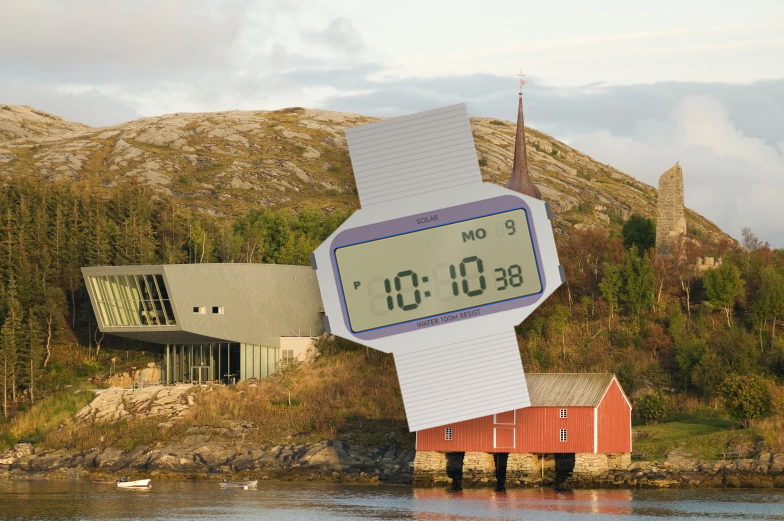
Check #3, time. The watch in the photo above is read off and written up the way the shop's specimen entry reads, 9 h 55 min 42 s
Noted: 10 h 10 min 38 s
